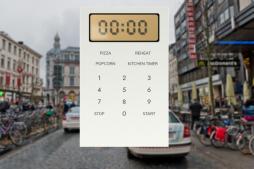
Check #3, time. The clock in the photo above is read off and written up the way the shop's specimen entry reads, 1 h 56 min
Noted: 0 h 00 min
